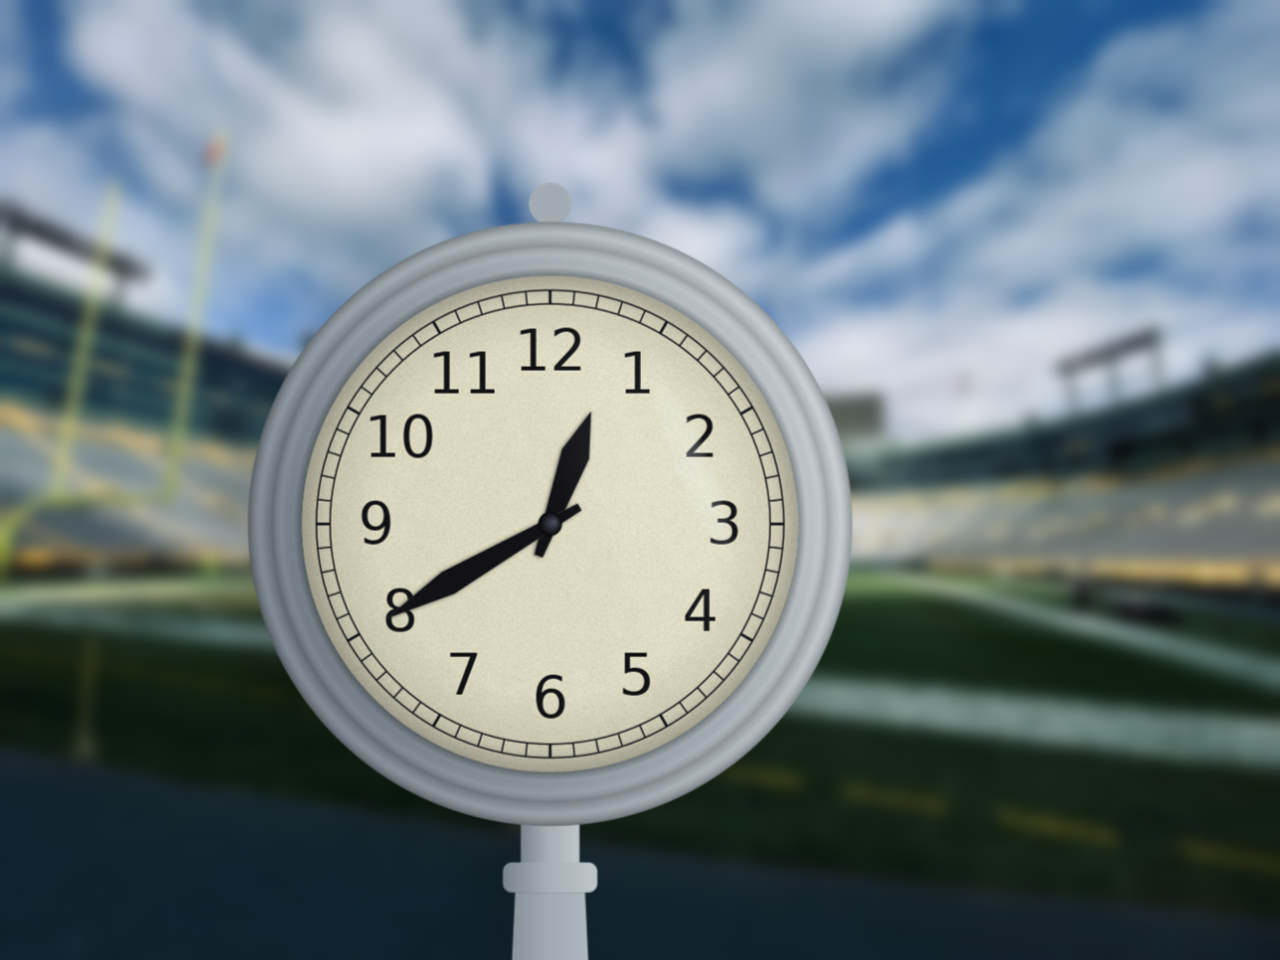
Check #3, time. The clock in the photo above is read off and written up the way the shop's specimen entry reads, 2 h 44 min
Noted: 12 h 40 min
